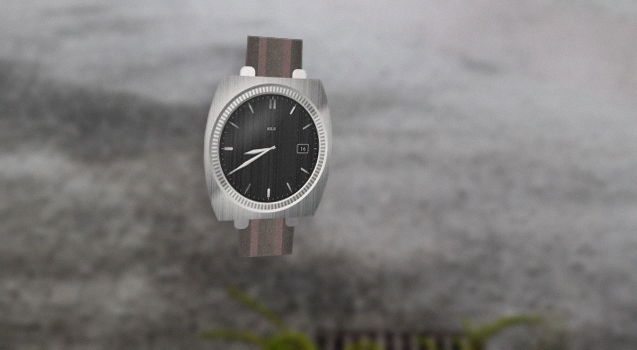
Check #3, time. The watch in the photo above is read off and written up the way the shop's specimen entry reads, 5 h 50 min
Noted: 8 h 40 min
